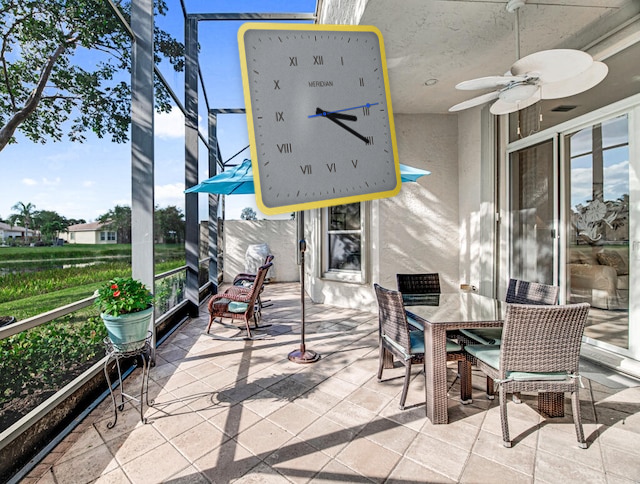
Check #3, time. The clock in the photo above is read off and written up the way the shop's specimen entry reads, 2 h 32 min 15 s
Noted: 3 h 20 min 14 s
